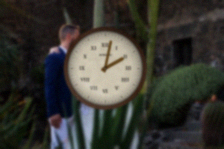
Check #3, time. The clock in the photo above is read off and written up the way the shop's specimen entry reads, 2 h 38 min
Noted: 2 h 02 min
